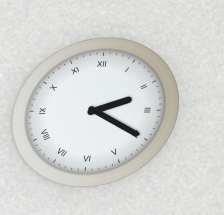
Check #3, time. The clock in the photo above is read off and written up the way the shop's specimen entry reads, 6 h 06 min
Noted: 2 h 20 min
